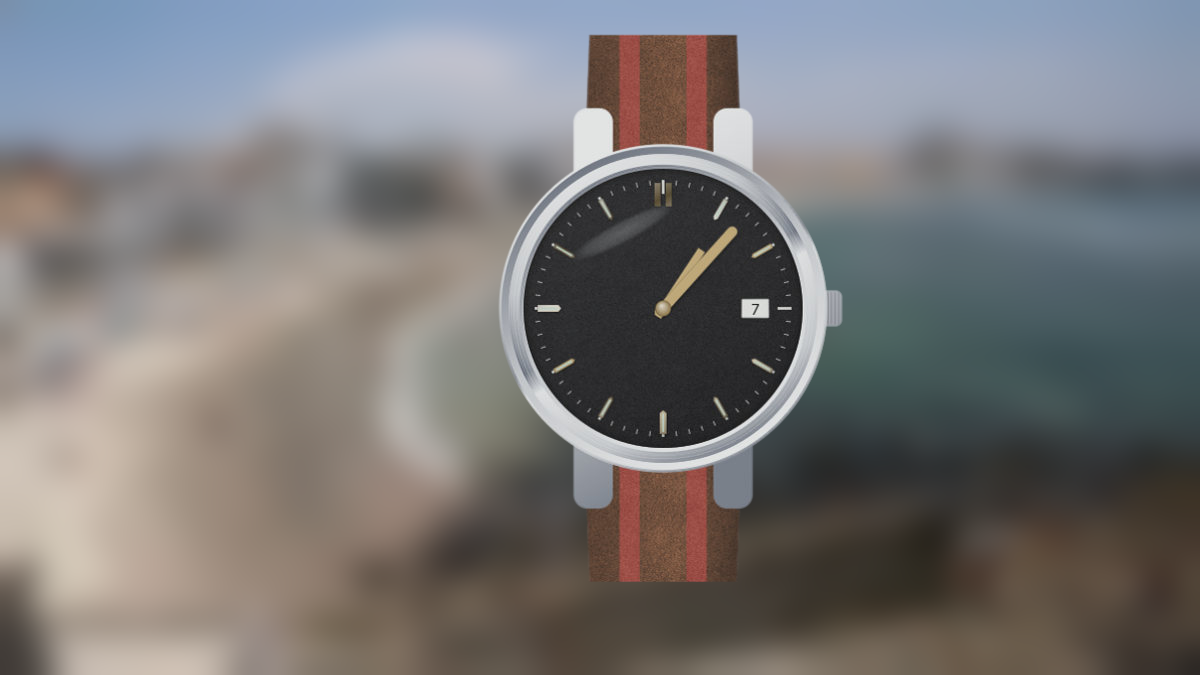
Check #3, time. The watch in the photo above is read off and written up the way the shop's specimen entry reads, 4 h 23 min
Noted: 1 h 07 min
